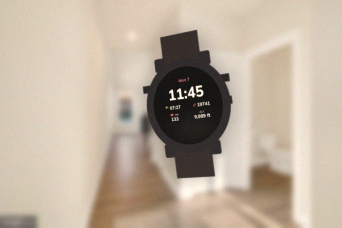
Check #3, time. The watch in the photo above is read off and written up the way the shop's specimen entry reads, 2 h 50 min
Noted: 11 h 45 min
